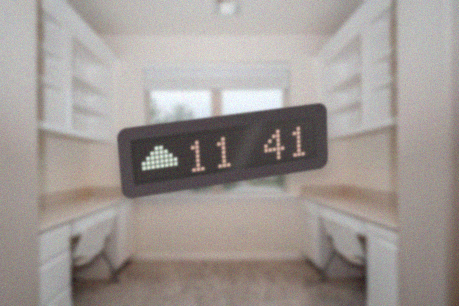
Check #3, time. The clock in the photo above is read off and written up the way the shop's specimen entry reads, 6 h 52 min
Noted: 11 h 41 min
